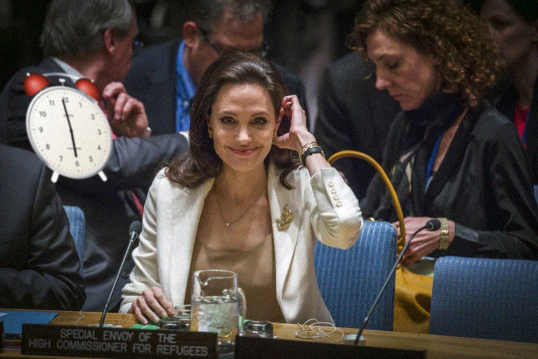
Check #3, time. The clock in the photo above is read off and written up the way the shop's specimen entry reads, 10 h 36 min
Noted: 5 h 59 min
